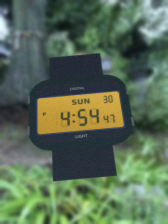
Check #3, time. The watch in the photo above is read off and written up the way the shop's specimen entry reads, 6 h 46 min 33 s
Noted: 4 h 54 min 47 s
